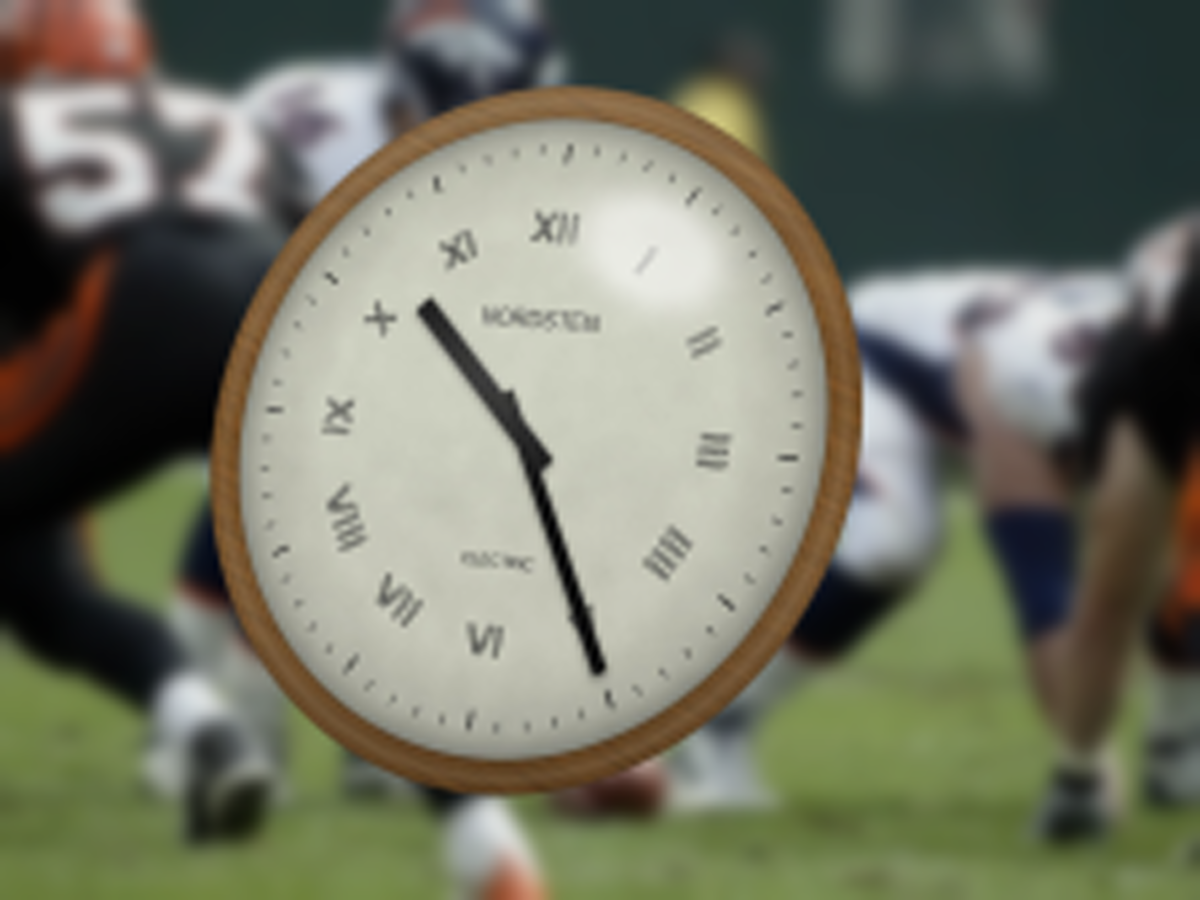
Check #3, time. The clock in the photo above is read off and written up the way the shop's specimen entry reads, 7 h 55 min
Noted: 10 h 25 min
